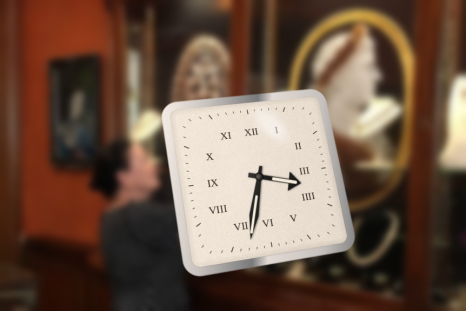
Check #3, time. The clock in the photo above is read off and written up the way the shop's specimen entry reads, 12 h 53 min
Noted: 3 h 33 min
